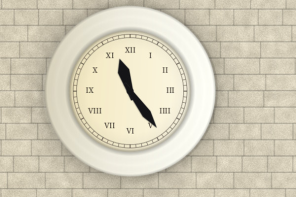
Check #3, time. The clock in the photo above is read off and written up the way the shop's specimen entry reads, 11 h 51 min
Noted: 11 h 24 min
